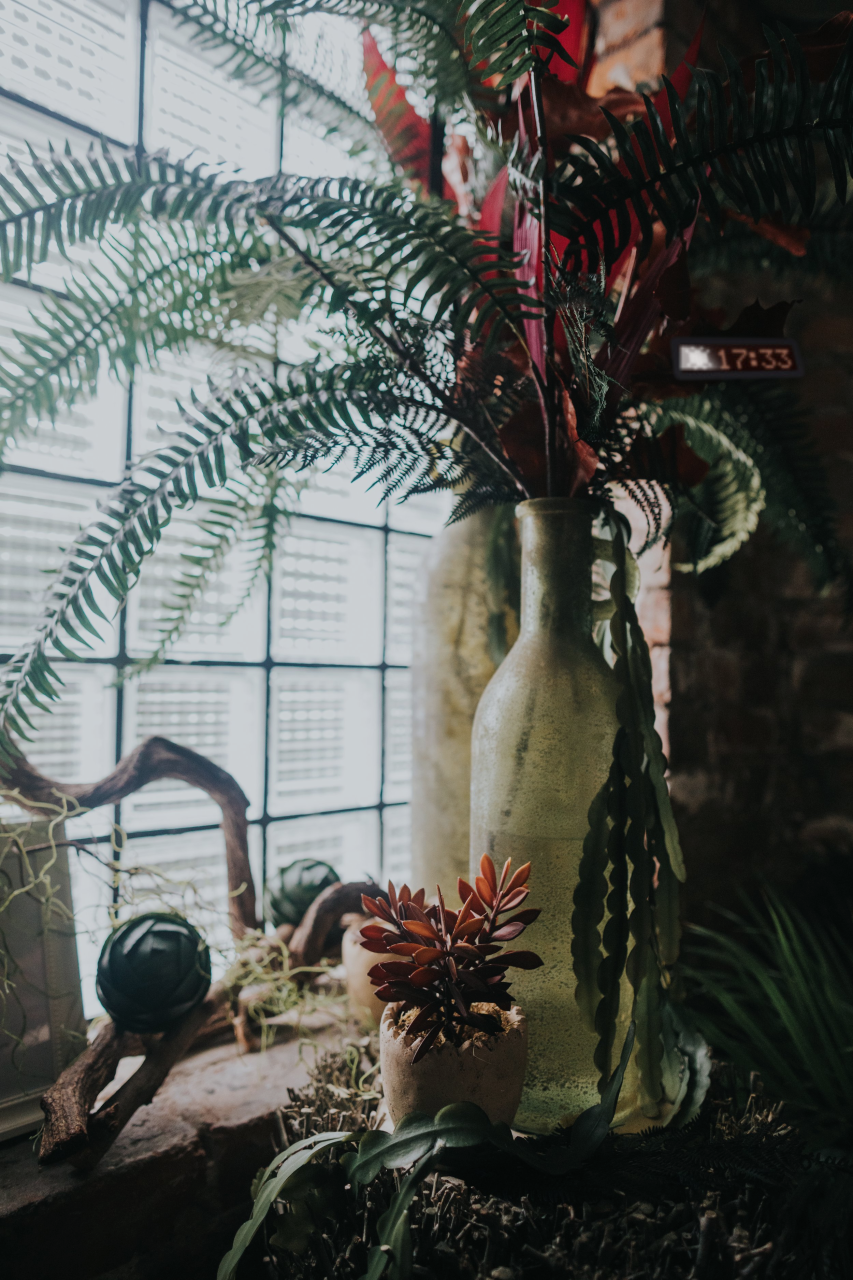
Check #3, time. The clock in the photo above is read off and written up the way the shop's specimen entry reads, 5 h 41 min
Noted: 17 h 33 min
